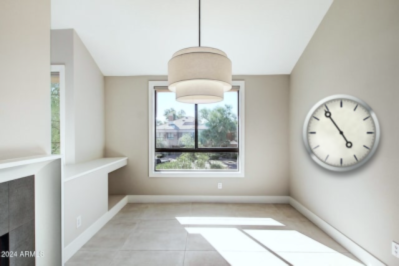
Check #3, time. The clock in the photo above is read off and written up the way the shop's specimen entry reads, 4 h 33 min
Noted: 4 h 54 min
